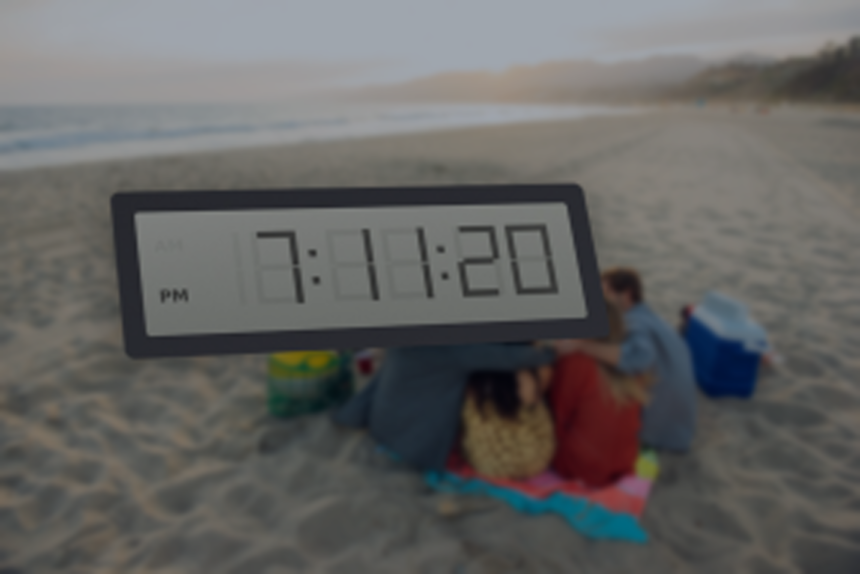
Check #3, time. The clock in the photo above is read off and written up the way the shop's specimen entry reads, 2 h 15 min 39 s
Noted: 7 h 11 min 20 s
